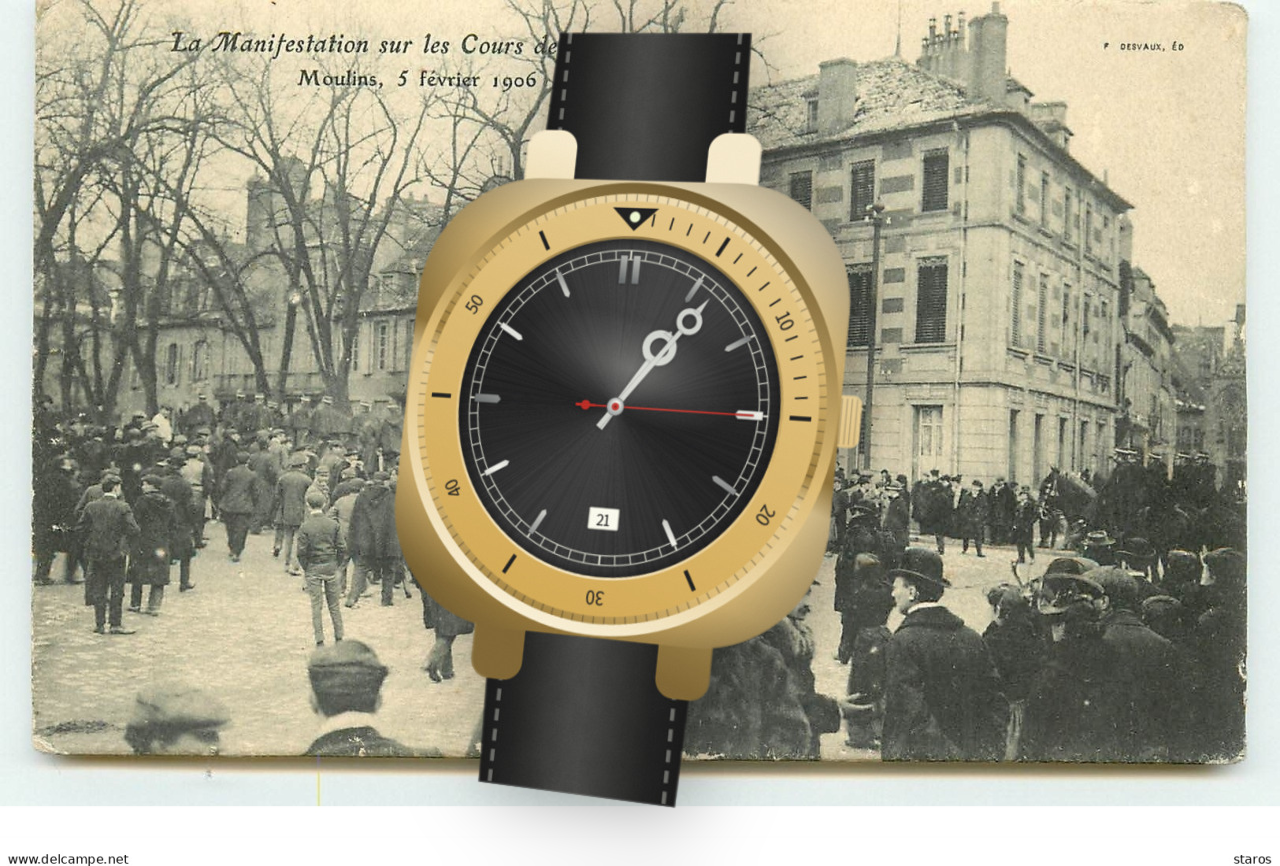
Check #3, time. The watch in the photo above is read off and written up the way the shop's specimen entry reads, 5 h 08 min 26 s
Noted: 1 h 06 min 15 s
